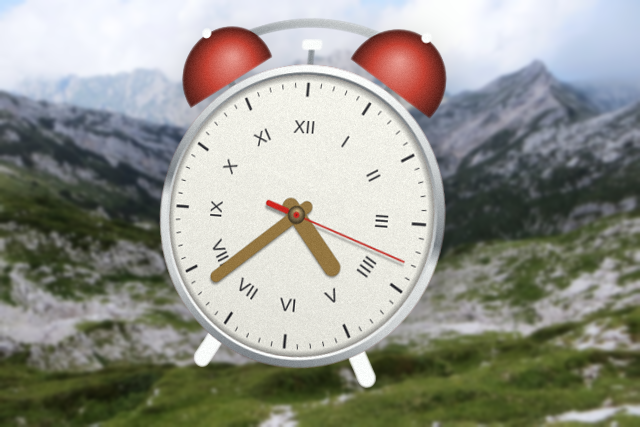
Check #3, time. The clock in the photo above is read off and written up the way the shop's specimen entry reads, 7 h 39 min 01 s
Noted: 4 h 38 min 18 s
